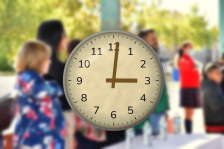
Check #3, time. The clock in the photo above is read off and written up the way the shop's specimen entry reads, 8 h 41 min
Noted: 3 h 01 min
